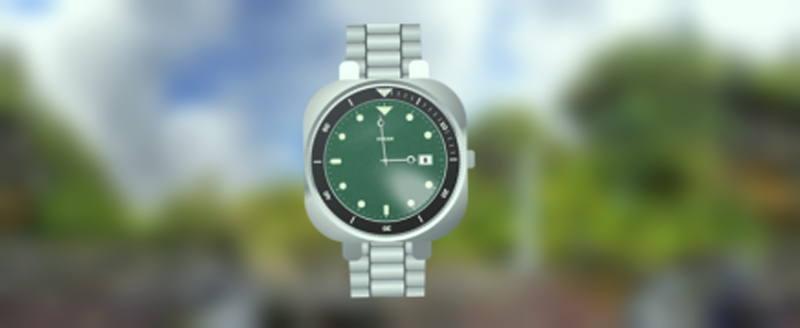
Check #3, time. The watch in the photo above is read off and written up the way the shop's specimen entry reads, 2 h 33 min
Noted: 2 h 59 min
